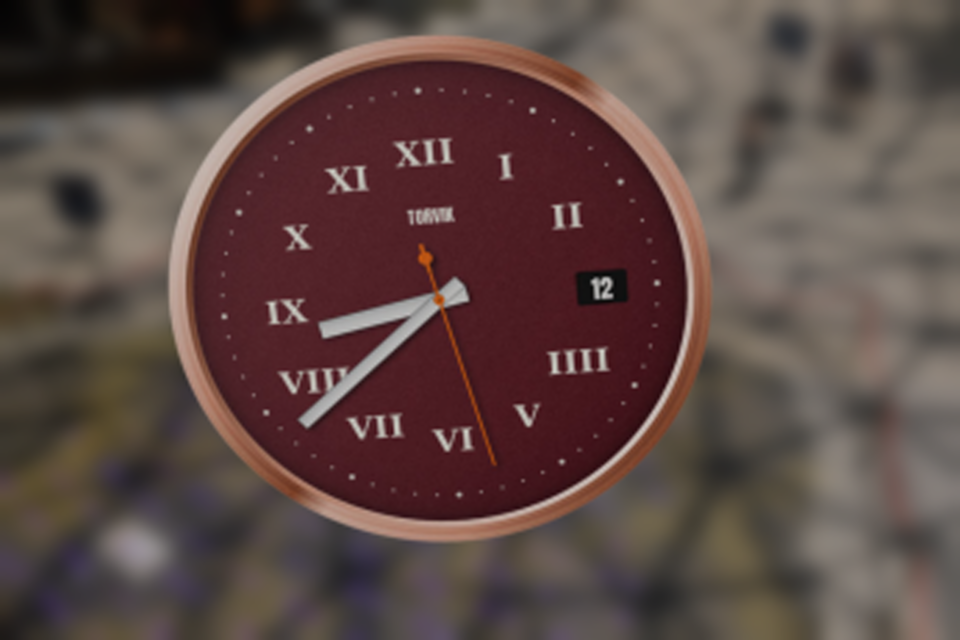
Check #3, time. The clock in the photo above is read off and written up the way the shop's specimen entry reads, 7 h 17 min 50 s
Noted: 8 h 38 min 28 s
